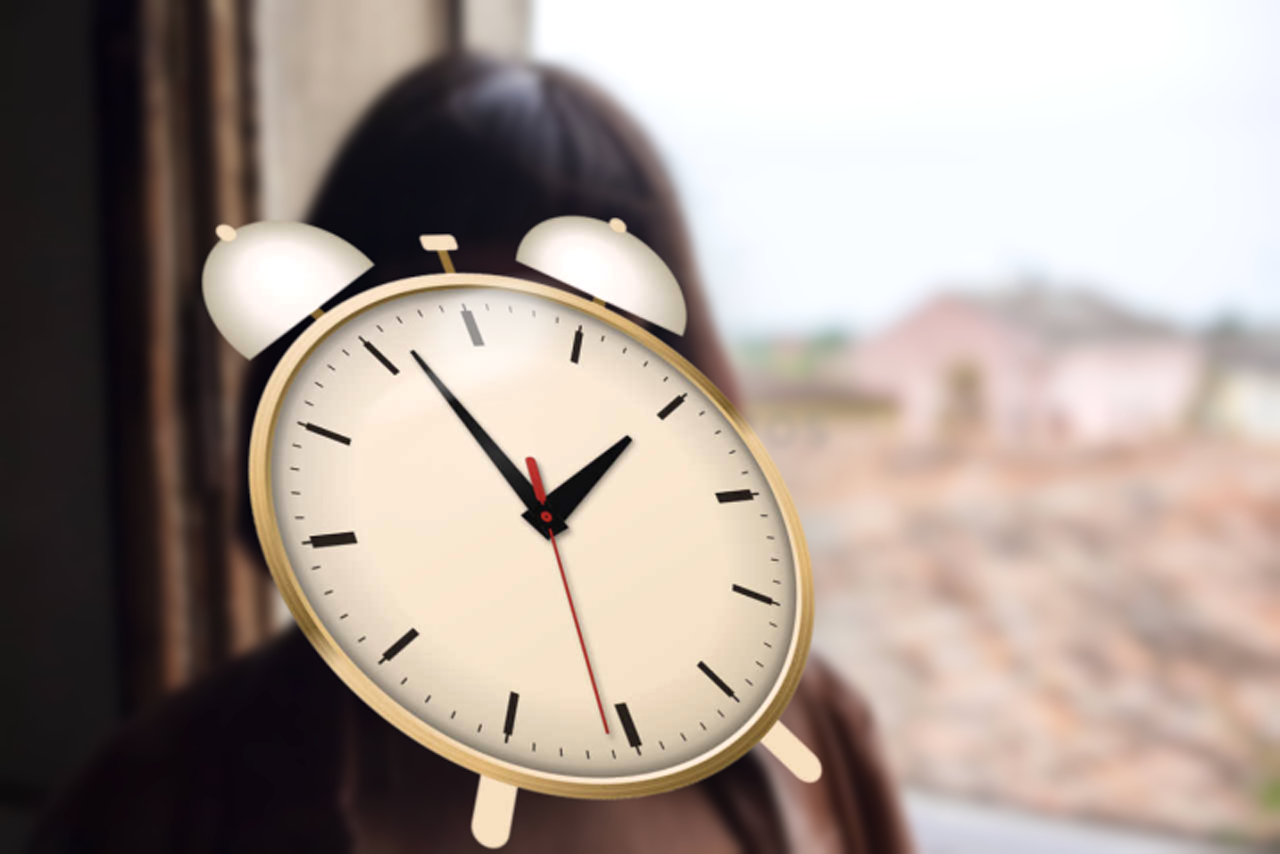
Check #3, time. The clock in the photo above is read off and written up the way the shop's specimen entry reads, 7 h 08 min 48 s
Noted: 1 h 56 min 31 s
